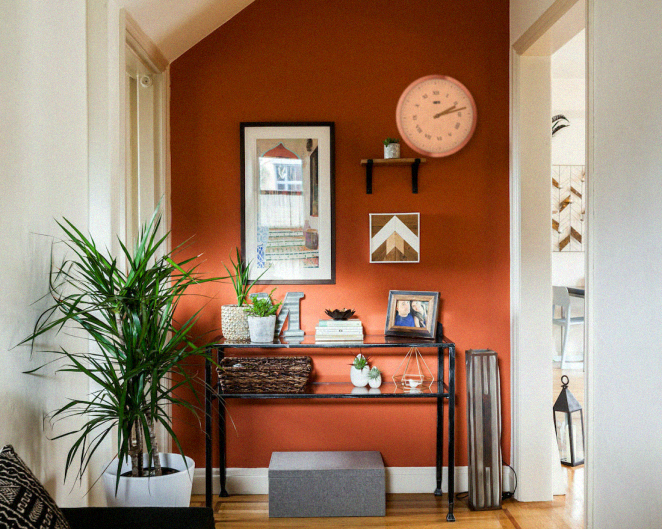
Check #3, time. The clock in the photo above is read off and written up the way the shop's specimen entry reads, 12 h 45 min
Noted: 2 h 13 min
